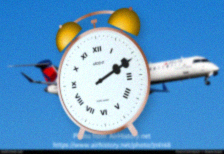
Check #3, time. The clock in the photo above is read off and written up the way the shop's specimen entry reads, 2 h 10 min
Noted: 2 h 11 min
